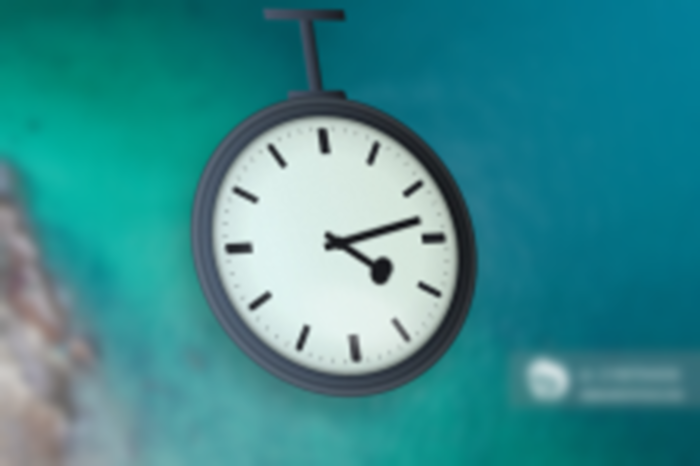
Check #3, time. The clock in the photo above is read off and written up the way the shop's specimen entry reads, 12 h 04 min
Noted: 4 h 13 min
